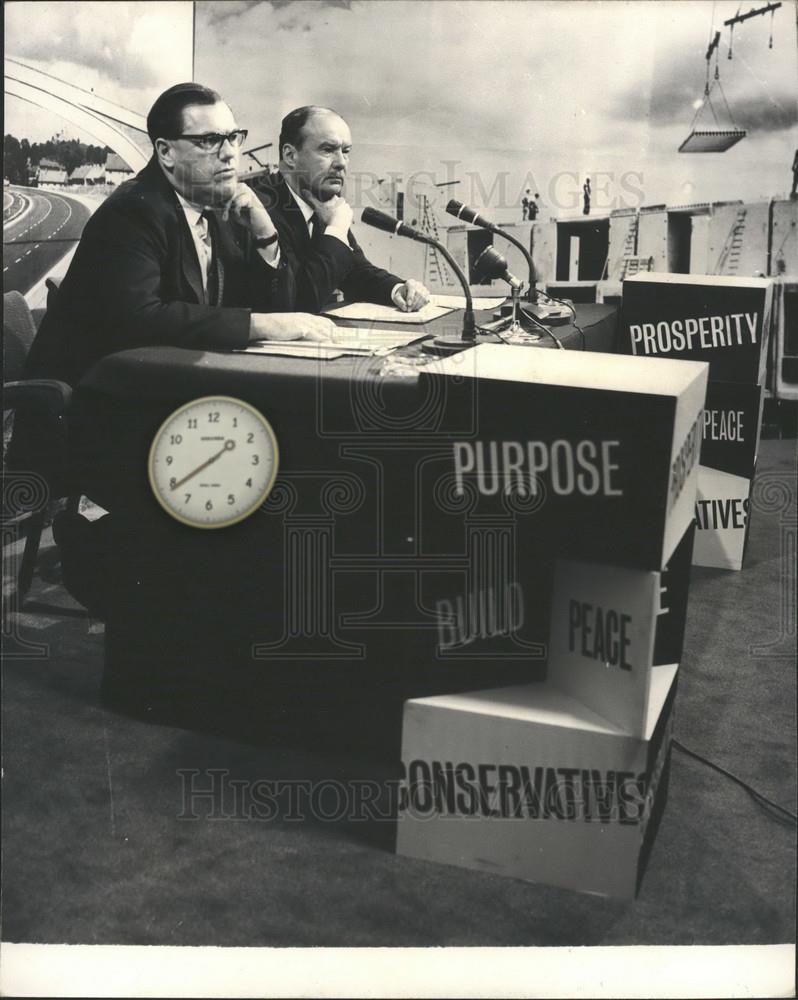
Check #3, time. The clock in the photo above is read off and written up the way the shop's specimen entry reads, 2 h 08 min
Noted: 1 h 39 min
